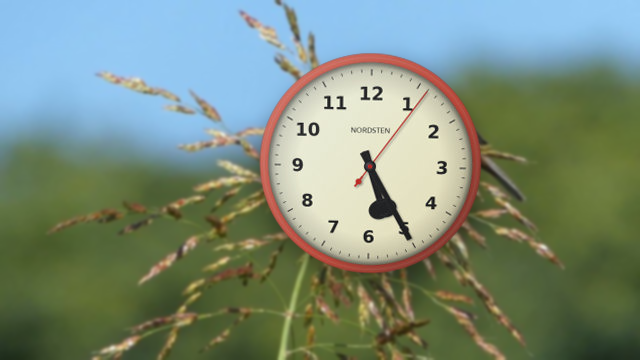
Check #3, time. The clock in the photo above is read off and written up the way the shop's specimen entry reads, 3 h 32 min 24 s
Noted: 5 h 25 min 06 s
